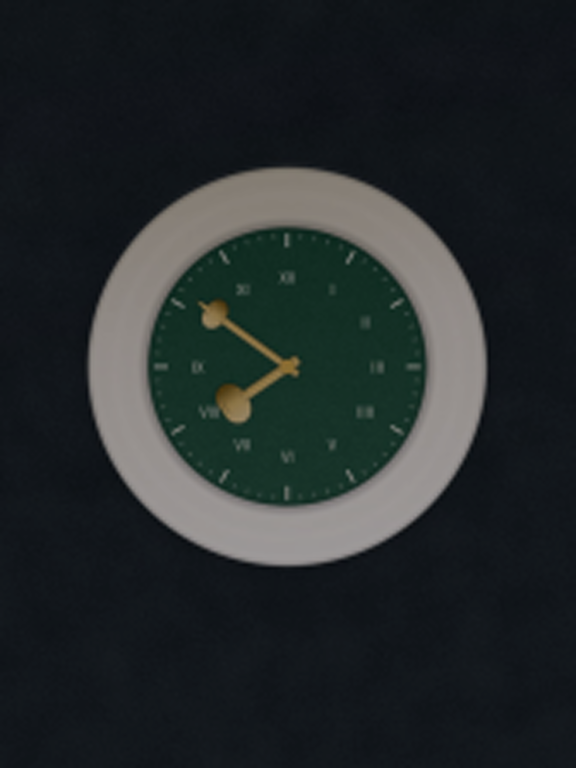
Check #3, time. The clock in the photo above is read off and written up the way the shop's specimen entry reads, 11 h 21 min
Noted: 7 h 51 min
